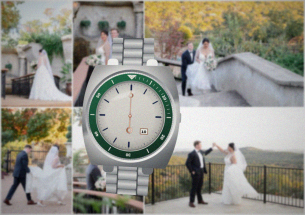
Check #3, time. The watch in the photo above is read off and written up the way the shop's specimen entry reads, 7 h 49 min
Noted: 6 h 00 min
